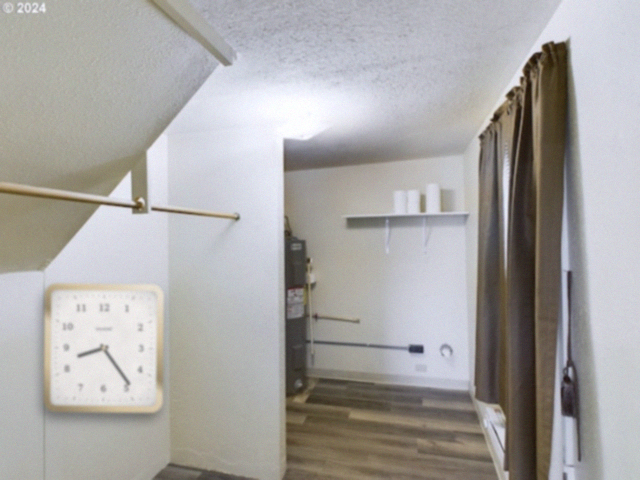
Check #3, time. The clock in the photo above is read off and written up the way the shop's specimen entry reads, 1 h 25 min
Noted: 8 h 24 min
